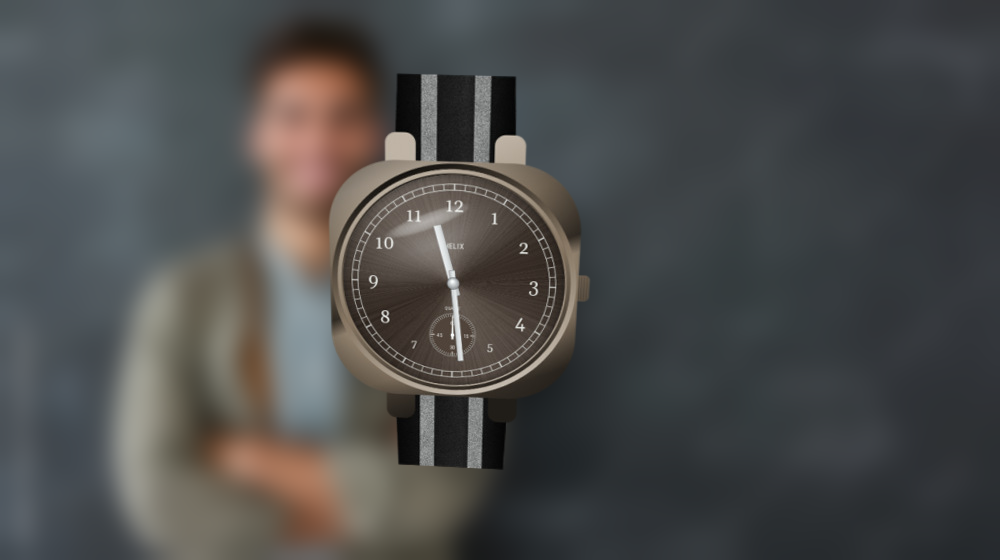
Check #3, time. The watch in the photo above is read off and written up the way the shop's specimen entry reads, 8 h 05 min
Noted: 11 h 29 min
